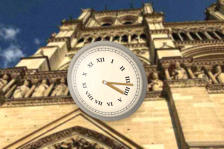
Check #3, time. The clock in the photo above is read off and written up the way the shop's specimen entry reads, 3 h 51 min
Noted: 4 h 17 min
